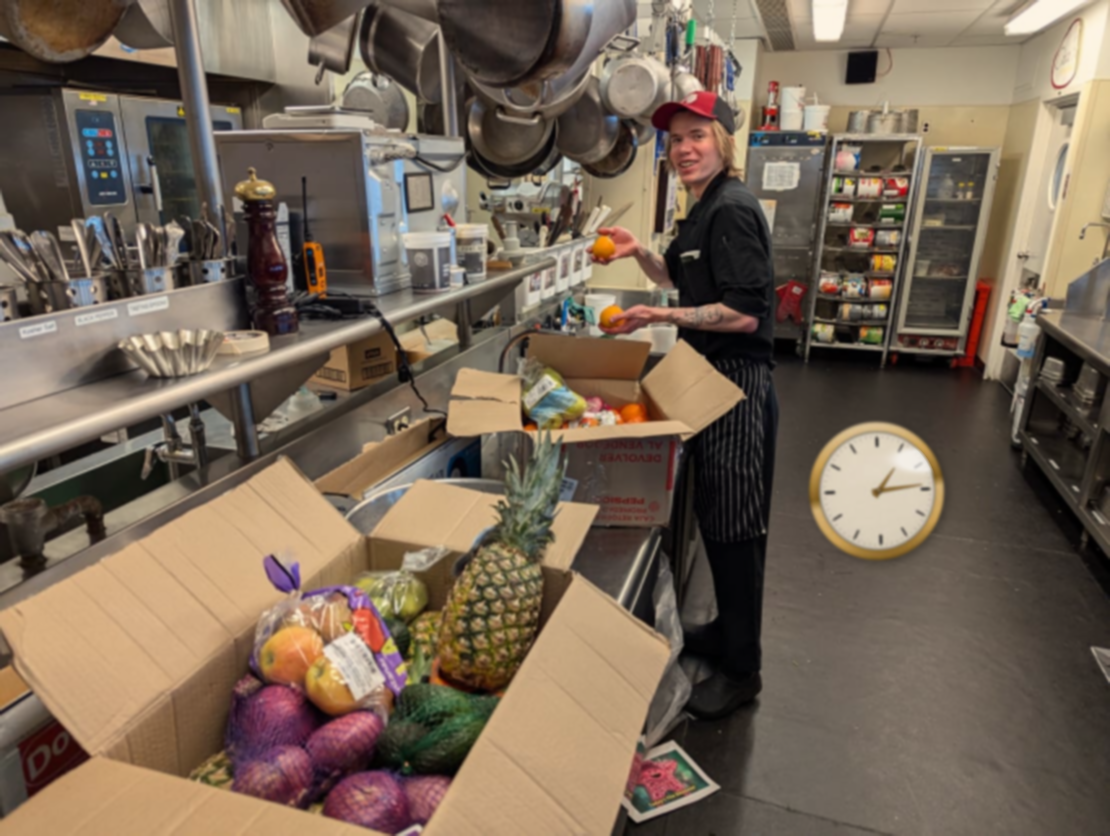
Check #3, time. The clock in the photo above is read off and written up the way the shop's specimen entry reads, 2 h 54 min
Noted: 1 h 14 min
